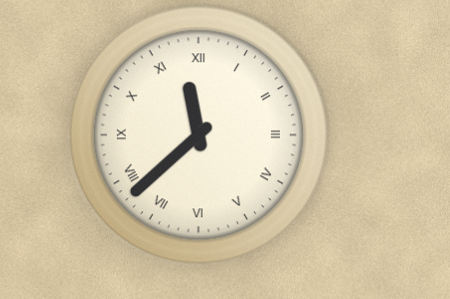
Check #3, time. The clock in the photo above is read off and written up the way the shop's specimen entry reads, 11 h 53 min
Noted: 11 h 38 min
